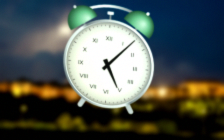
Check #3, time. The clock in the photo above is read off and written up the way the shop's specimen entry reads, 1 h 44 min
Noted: 5 h 07 min
